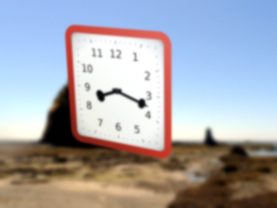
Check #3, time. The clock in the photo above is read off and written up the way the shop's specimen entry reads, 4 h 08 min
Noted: 8 h 18 min
